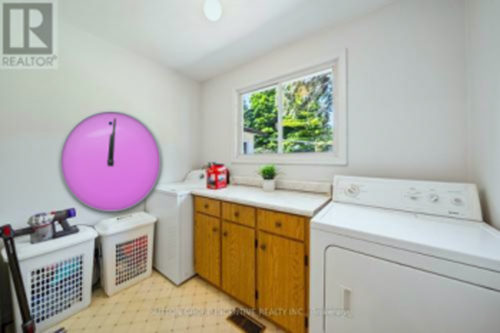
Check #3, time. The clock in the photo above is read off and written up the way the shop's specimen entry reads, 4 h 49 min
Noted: 12 h 01 min
